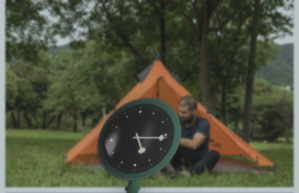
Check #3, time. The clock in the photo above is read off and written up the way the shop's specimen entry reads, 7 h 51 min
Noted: 5 h 16 min
